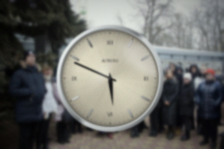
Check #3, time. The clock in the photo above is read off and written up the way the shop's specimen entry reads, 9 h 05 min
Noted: 5 h 49 min
